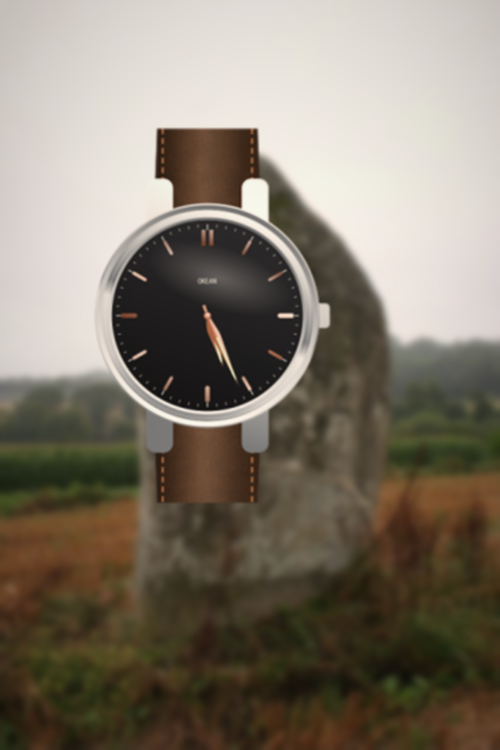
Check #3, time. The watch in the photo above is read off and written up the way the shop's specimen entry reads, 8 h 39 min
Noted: 5 h 26 min
